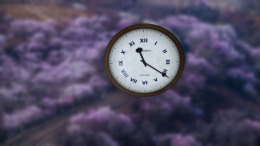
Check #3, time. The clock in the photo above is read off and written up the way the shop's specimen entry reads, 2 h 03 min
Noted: 11 h 21 min
